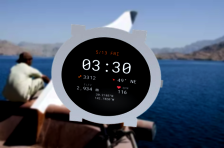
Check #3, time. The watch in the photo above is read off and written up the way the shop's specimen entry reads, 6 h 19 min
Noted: 3 h 30 min
